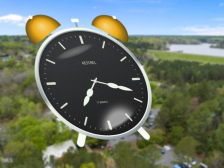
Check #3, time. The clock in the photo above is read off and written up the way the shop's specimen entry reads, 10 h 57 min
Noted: 7 h 18 min
